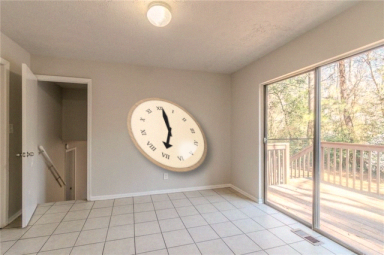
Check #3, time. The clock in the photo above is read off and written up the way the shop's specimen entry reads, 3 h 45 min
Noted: 7 h 01 min
